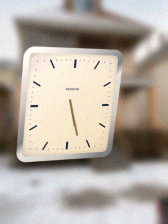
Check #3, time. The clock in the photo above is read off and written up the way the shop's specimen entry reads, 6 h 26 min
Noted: 5 h 27 min
